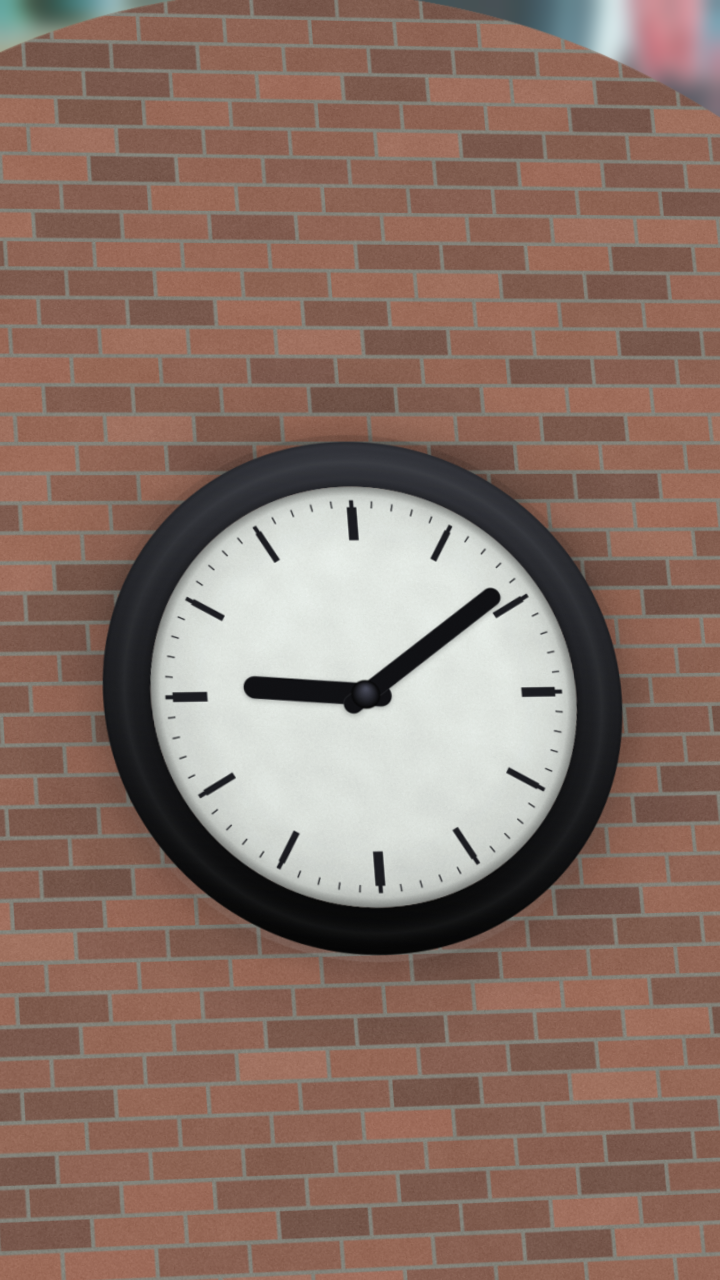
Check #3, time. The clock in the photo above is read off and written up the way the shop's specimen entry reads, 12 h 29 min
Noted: 9 h 09 min
